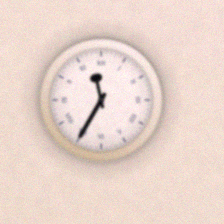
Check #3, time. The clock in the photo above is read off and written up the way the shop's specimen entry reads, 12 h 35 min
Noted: 11 h 35 min
